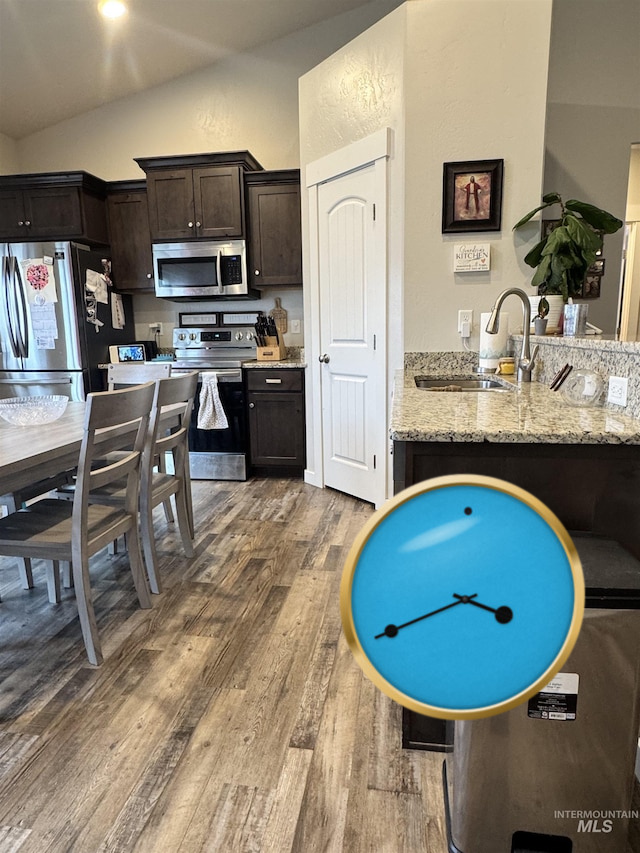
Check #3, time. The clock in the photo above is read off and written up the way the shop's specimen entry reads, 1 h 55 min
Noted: 3 h 41 min
